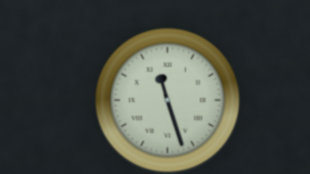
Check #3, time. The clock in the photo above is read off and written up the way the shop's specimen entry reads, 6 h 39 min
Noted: 11 h 27 min
